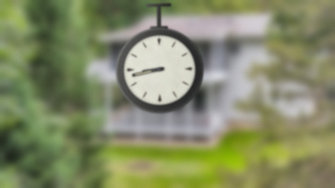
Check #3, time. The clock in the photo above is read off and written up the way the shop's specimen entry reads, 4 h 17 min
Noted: 8 h 43 min
